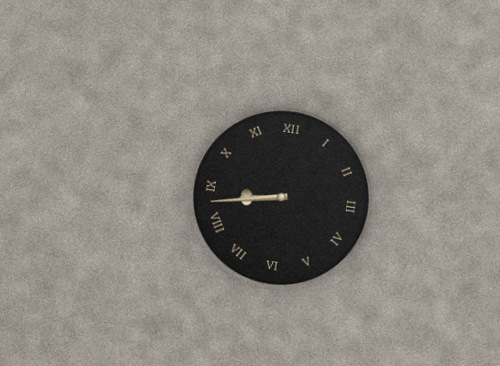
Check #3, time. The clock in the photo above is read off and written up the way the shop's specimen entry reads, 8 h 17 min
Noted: 8 h 43 min
